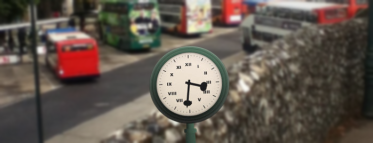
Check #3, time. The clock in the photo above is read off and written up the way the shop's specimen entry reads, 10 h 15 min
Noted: 3 h 31 min
